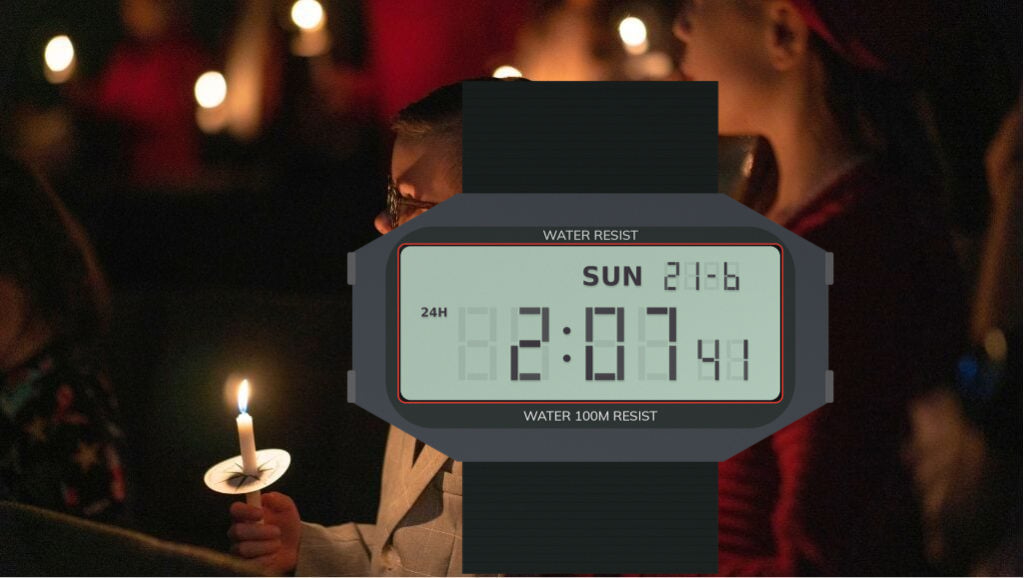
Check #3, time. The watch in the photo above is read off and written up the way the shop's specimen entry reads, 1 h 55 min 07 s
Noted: 2 h 07 min 41 s
